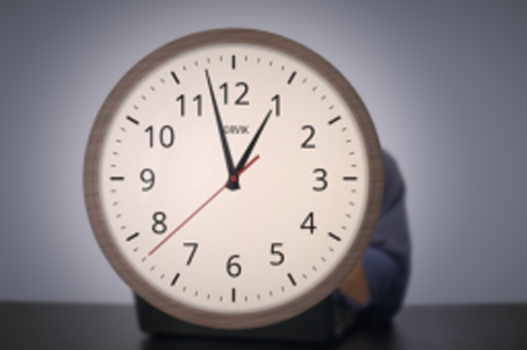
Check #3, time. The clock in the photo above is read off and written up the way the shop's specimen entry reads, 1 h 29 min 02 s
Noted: 12 h 57 min 38 s
